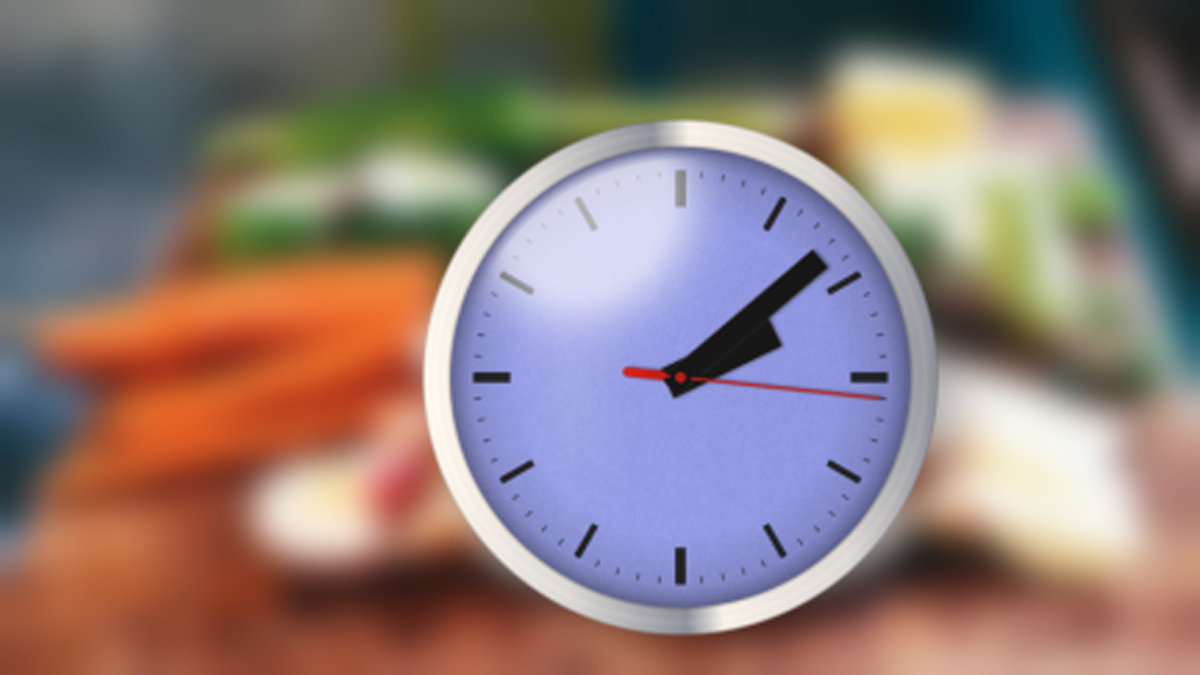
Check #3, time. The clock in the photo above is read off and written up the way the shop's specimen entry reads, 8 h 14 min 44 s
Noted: 2 h 08 min 16 s
